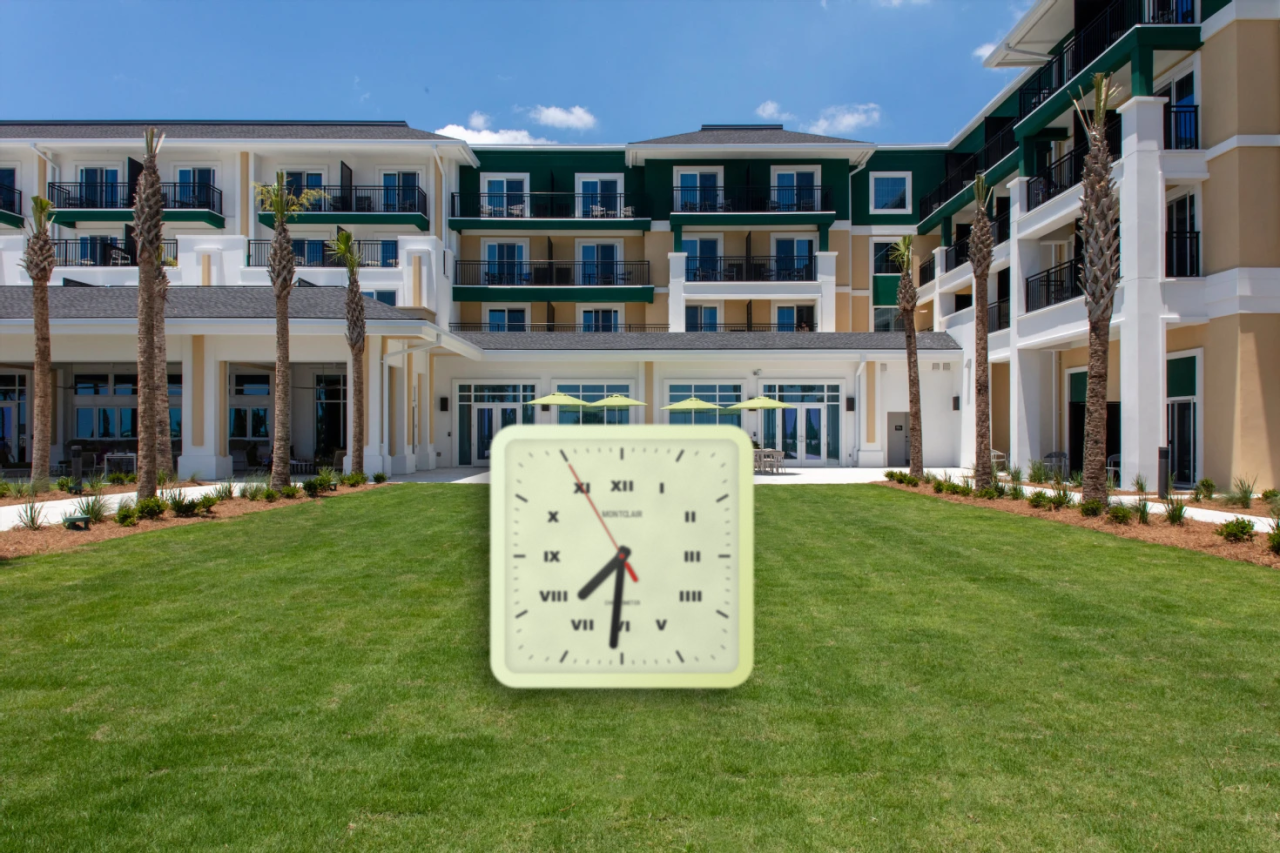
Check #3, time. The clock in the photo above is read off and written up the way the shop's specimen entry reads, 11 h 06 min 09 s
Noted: 7 h 30 min 55 s
